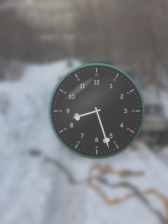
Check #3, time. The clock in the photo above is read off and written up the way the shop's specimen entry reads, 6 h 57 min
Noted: 8 h 27 min
